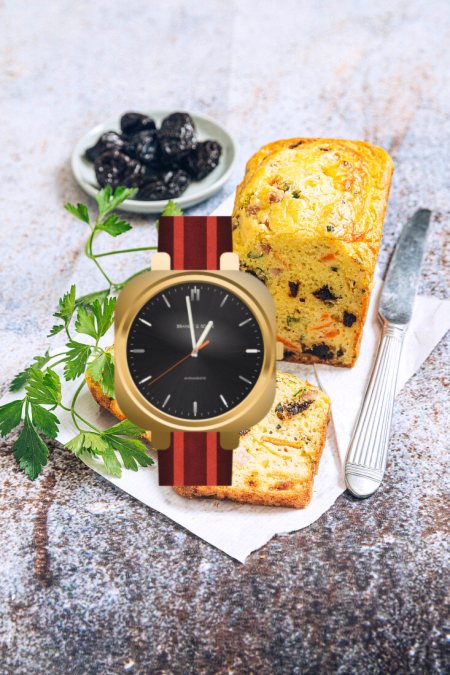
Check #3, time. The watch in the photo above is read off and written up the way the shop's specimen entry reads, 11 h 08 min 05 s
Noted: 12 h 58 min 39 s
